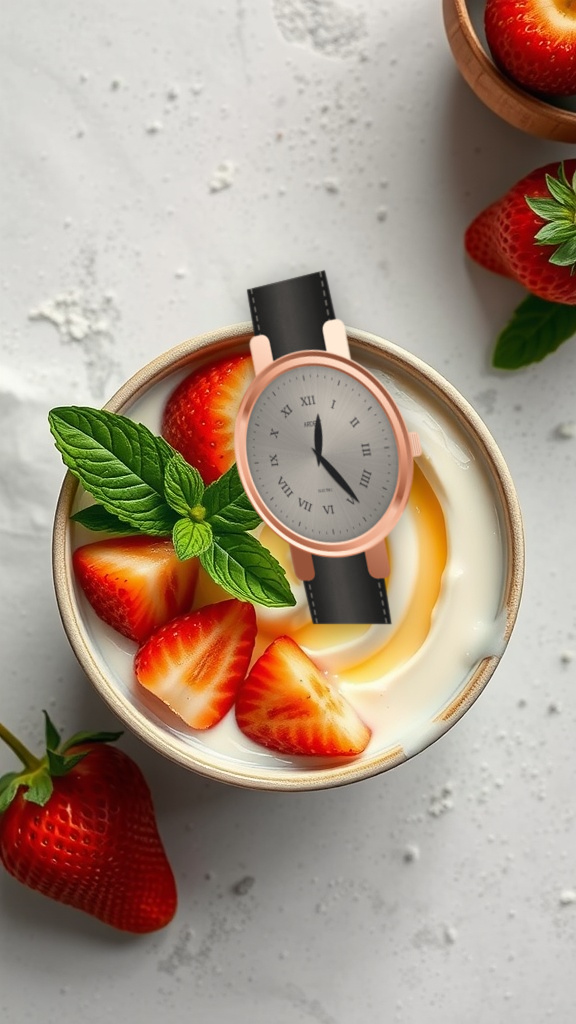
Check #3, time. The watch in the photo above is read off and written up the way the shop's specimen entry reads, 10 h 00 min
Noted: 12 h 24 min
